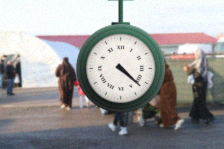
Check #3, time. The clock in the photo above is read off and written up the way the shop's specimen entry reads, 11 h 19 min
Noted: 4 h 22 min
